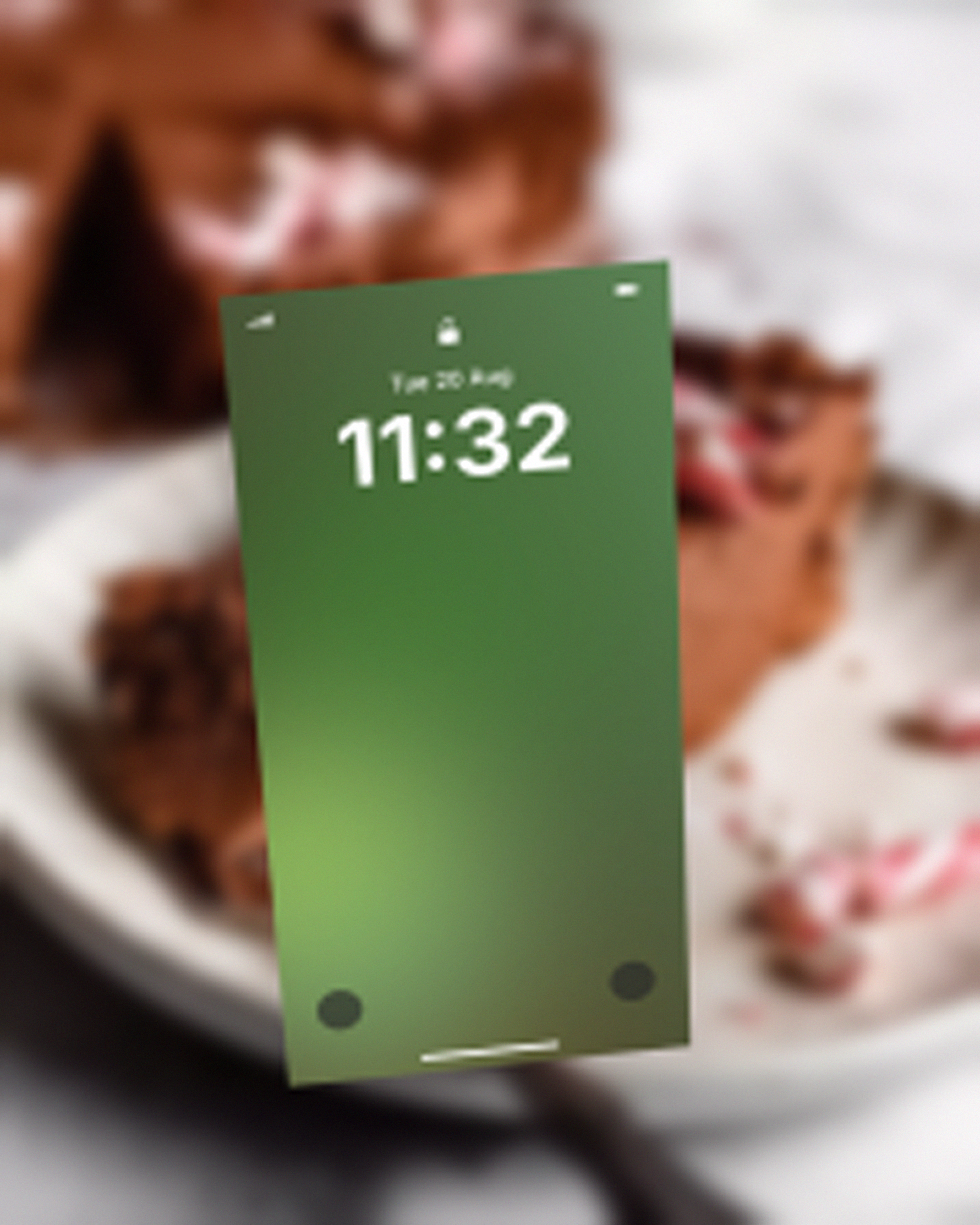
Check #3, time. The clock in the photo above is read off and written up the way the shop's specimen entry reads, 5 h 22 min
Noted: 11 h 32 min
